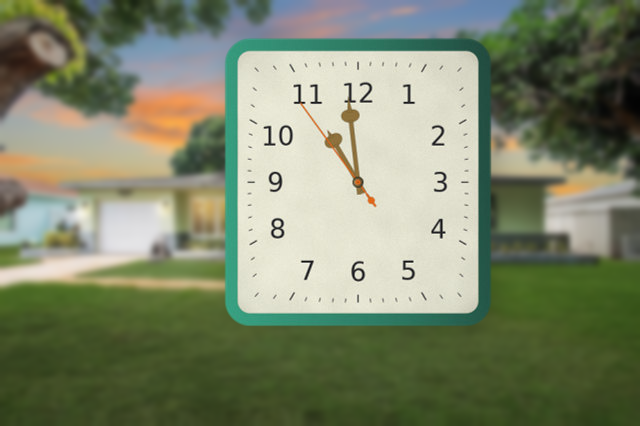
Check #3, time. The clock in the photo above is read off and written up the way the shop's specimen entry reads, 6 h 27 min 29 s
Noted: 10 h 58 min 54 s
